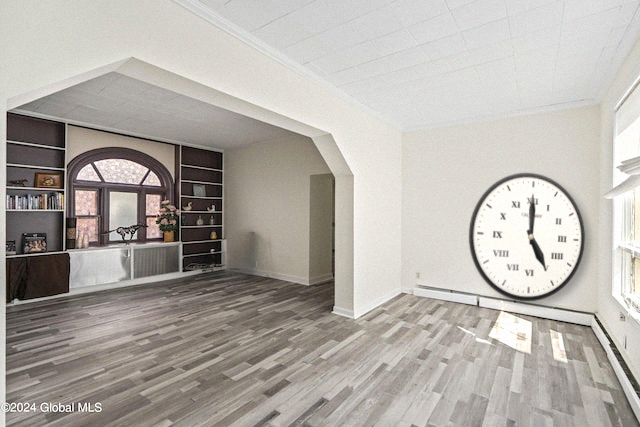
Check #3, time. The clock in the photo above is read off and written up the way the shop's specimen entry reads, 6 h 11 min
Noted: 5 h 00 min
